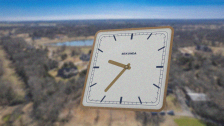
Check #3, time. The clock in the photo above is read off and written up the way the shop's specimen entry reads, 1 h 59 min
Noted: 9 h 36 min
